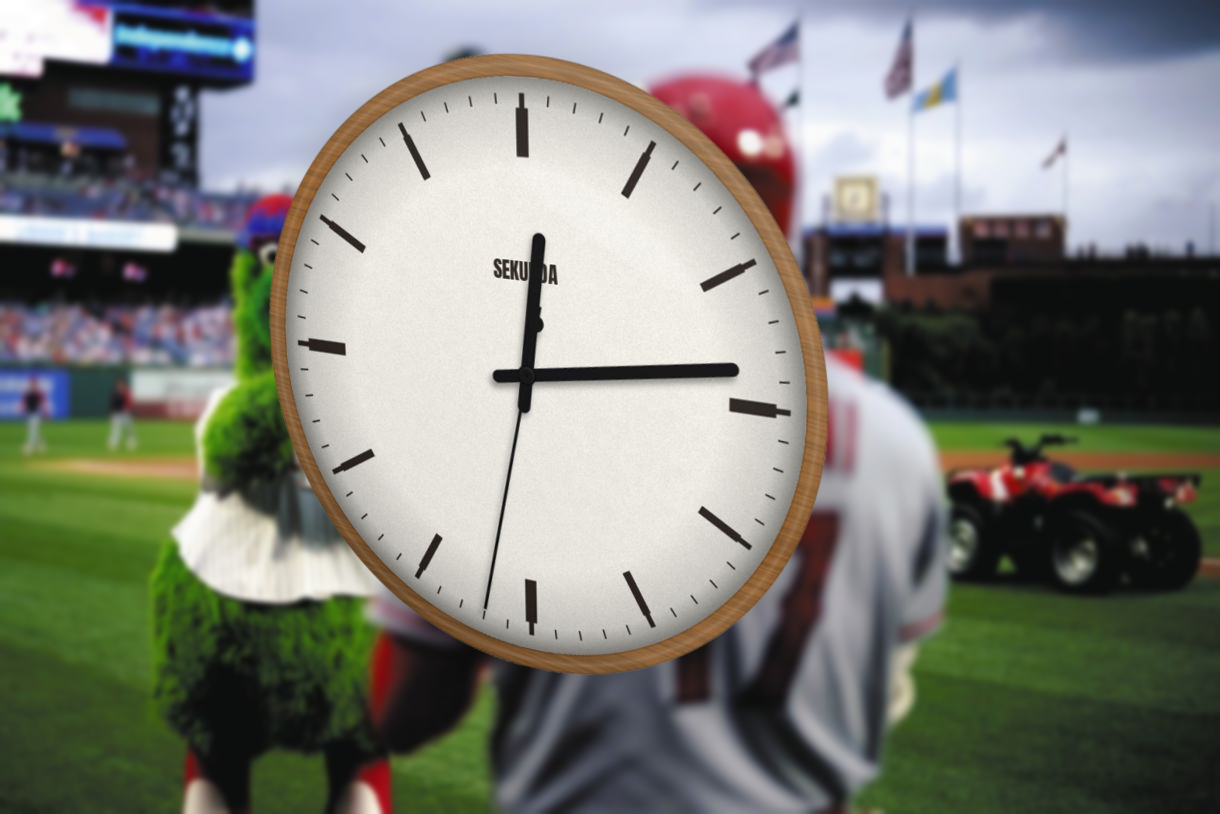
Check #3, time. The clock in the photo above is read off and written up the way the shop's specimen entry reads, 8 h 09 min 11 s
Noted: 12 h 13 min 32 s
